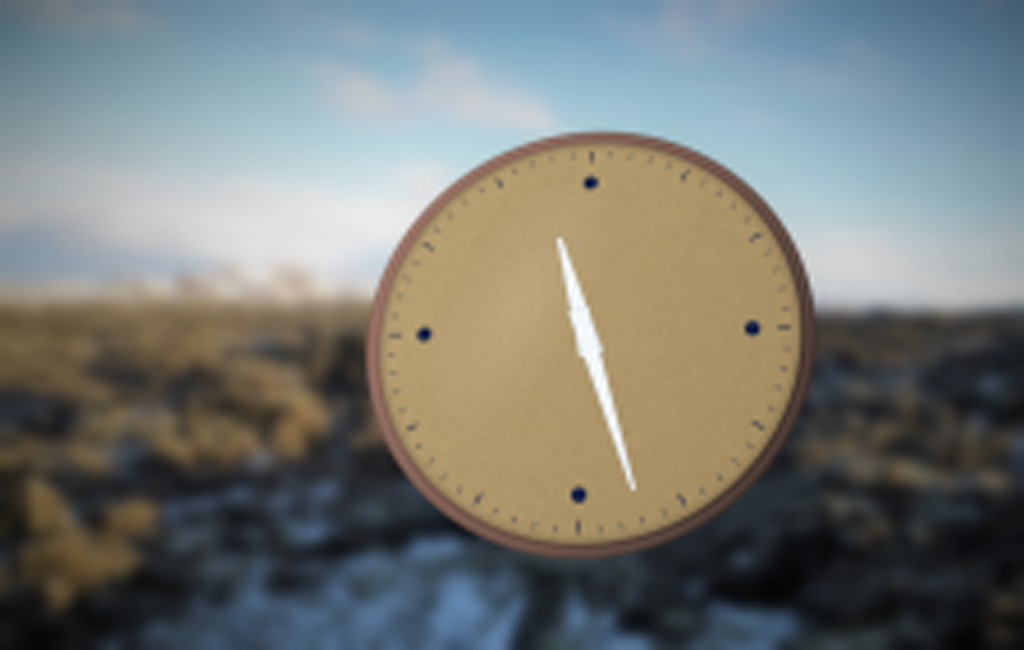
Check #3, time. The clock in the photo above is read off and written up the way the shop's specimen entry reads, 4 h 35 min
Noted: 11 h 27 min
